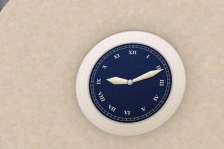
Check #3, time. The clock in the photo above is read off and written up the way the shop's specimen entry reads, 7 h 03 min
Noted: 9 h 11 min
